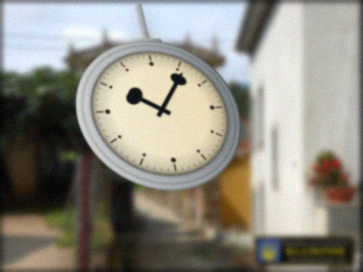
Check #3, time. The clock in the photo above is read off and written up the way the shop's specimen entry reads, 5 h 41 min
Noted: 10 h 06 min
